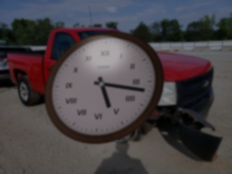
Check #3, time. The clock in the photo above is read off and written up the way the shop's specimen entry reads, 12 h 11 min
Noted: 5 h 17 min
